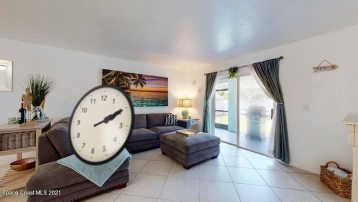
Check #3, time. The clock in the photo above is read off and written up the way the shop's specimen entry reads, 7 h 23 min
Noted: 2 h 10 min
